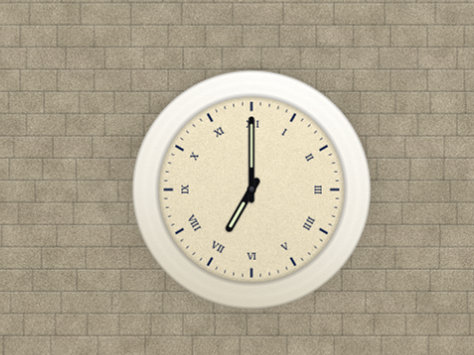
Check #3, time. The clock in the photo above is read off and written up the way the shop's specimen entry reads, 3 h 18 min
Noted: 7 h 00 min
